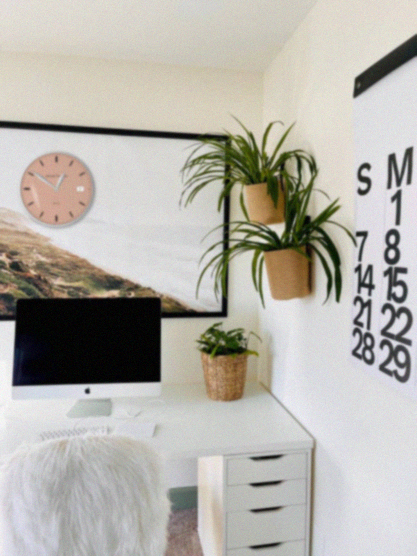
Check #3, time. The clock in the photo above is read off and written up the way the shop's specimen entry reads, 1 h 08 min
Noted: 12 h 51 min
